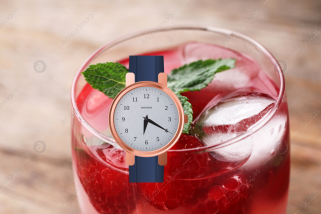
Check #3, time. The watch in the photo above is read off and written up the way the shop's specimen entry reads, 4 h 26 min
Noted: 6 h 20 min
